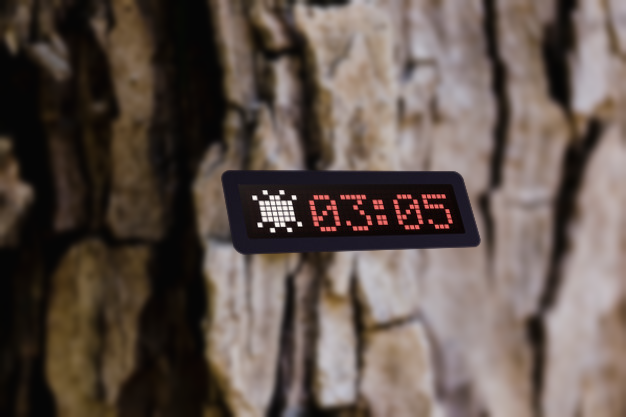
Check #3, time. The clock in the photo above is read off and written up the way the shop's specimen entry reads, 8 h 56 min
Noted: 3 h 05 min
